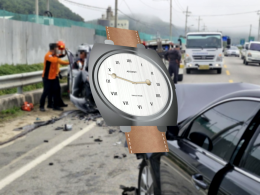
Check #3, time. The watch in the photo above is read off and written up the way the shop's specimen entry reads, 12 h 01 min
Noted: 2 h 48 min
